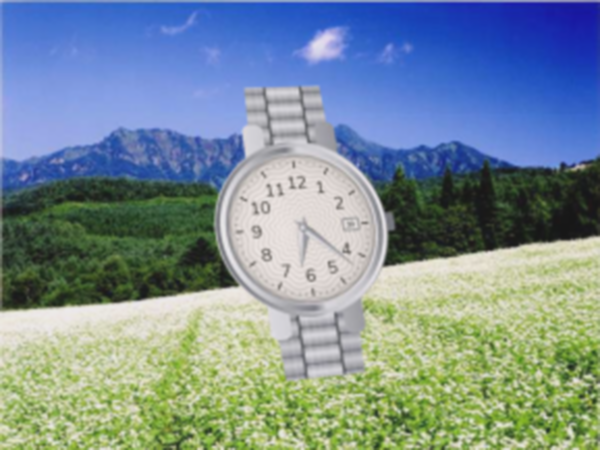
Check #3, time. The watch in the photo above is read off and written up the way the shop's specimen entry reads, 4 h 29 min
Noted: 6 h 22 min
